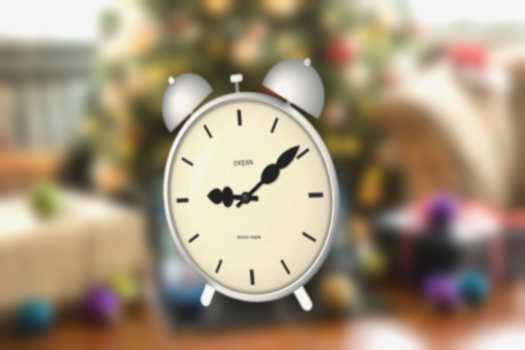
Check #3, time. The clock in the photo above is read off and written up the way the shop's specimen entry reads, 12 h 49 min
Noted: 9 h 09 min
